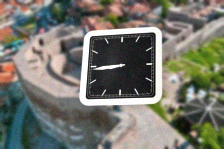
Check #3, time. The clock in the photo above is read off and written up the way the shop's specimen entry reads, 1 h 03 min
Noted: 8 h 44 min
